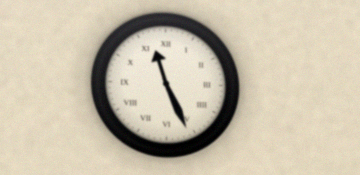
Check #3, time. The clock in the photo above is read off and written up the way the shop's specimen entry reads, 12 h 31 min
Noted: 11 h 26 min
